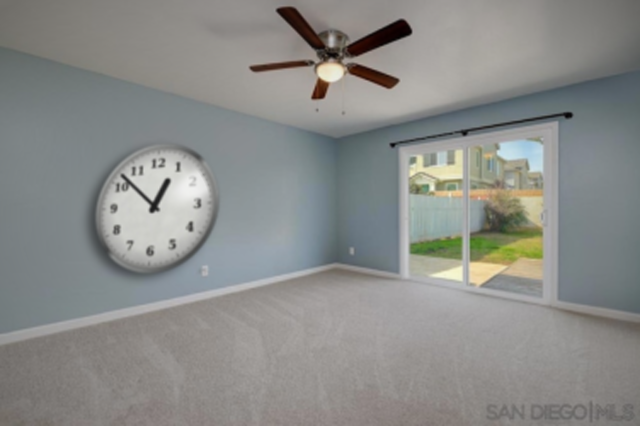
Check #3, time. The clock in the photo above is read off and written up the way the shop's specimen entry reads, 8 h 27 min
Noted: 12 h 52 min
